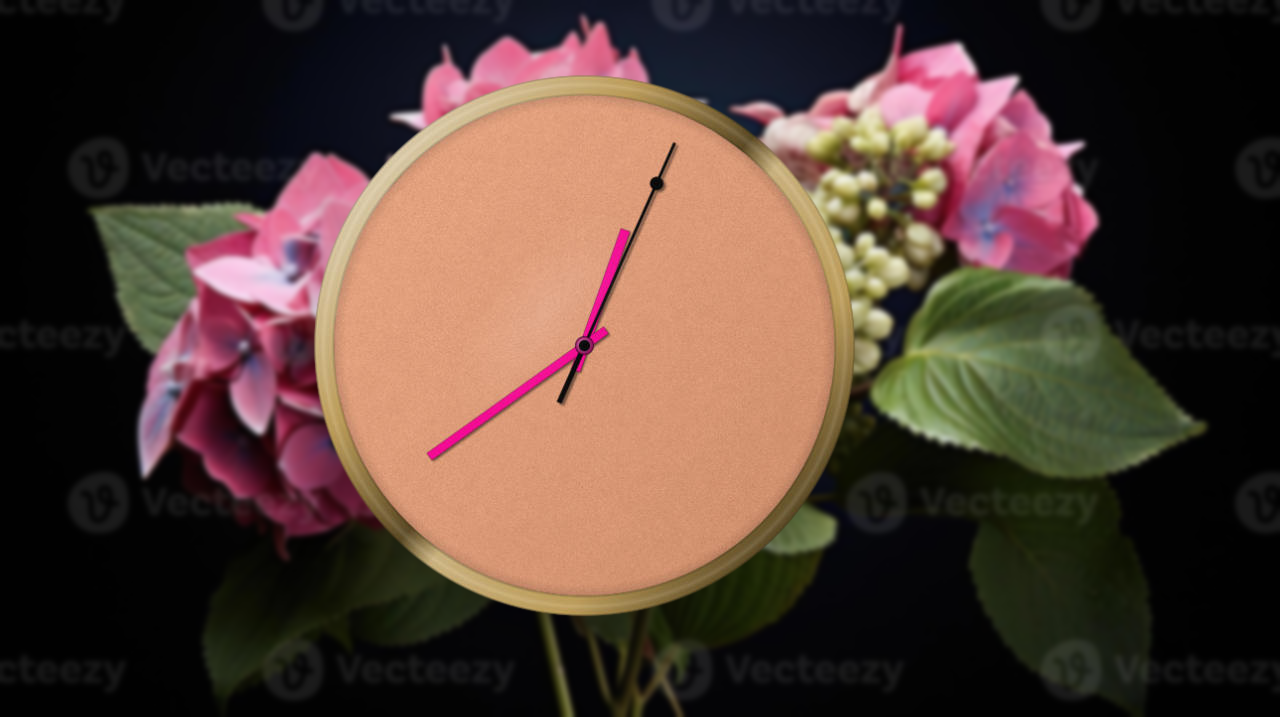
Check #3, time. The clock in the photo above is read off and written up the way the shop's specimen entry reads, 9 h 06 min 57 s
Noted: 12 h 39 min 04 s
